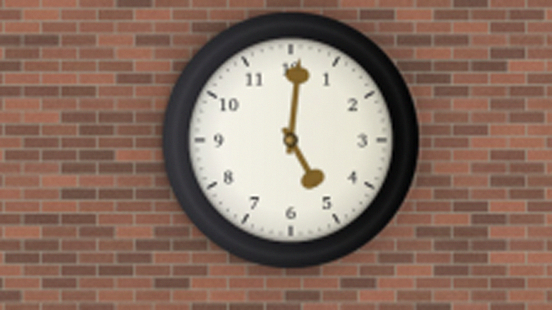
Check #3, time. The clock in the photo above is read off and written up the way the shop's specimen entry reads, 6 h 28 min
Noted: 5 h 01 min
